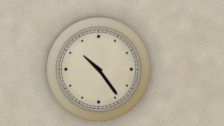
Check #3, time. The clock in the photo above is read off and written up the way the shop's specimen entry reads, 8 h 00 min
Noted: 10 h 24 min
